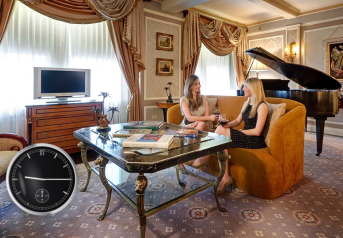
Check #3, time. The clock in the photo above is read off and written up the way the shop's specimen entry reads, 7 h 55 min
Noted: 9 h 15 min
